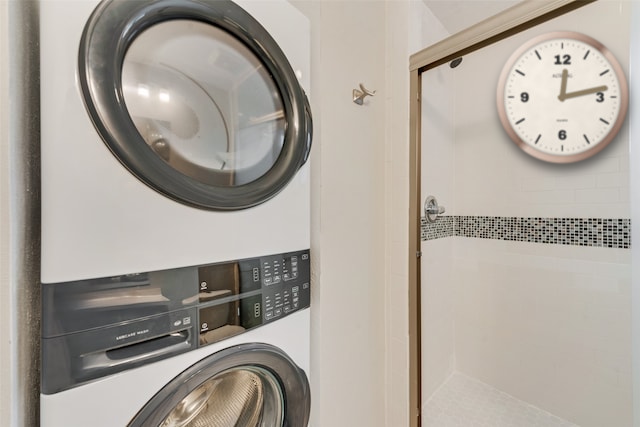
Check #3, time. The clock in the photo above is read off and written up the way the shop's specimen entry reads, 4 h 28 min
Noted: 12 h 13 min
